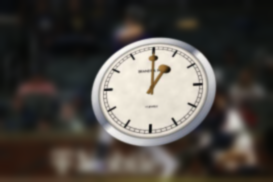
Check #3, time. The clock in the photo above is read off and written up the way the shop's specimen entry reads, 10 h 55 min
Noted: 1 h 00 min
